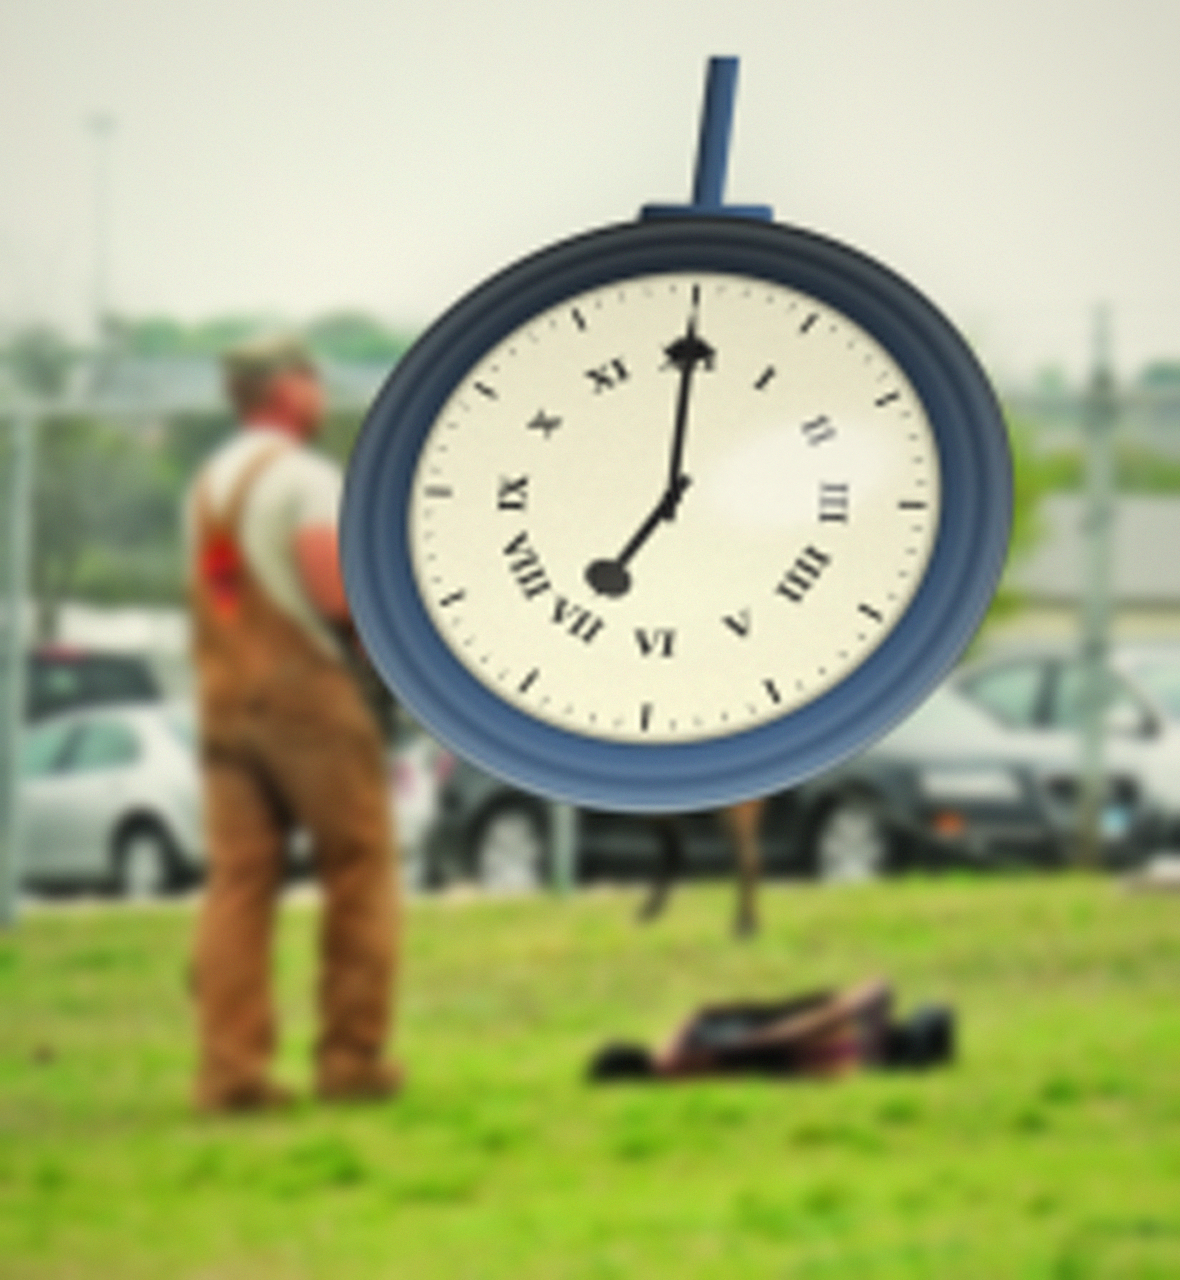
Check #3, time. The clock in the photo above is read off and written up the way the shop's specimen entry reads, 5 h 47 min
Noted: 7 h 00 min
